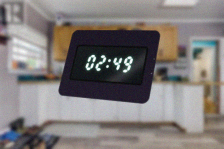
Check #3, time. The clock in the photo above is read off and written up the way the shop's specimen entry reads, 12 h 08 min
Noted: 2 h 49 min
